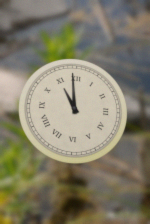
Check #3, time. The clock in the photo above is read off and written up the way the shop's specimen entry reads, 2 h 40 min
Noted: 10 h 59 min
